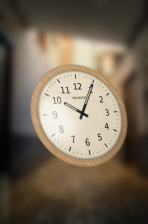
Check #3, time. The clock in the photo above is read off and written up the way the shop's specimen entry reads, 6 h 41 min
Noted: 10 h 05 min
